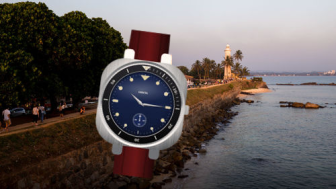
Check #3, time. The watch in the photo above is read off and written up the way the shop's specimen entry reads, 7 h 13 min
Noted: 10 h 15 min
